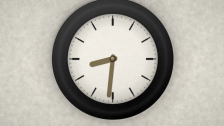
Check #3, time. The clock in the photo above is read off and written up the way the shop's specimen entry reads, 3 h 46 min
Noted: 8 h 31 min
